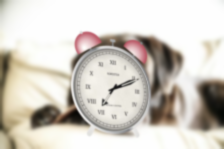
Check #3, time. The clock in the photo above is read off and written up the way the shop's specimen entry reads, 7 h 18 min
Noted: 7 h 11 min
